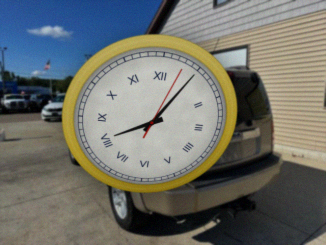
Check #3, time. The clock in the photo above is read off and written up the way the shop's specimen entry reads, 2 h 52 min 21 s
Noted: 8 h 05 min 03 s
